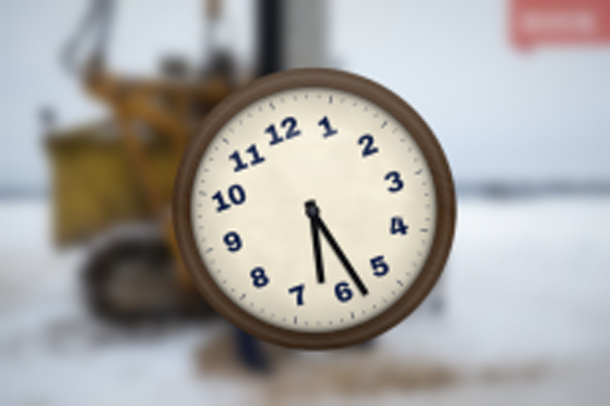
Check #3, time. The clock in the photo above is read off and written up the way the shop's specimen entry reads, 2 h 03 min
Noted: 6 h 28 min
